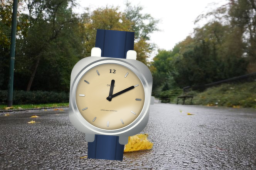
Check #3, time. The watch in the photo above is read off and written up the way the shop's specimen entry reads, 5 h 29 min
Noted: 12 h 10 min
